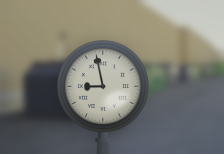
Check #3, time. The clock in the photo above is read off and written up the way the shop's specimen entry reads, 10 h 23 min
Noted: 8 h 58 min
